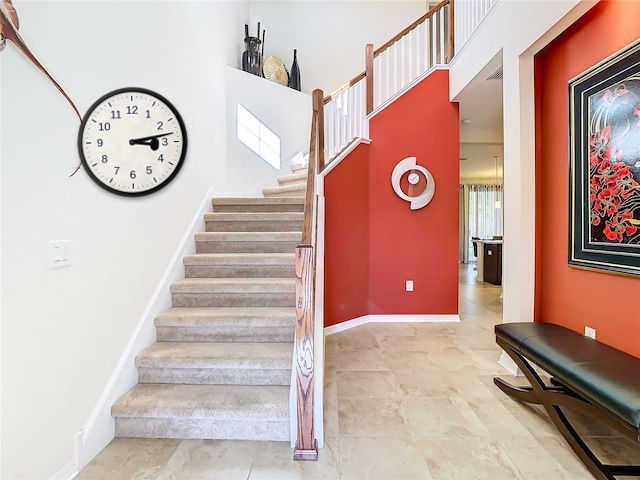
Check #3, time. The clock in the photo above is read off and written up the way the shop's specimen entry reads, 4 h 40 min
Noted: 3 h 13 min
